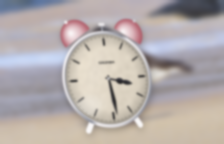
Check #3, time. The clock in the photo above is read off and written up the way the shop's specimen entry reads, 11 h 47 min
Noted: 3 h 29 min
